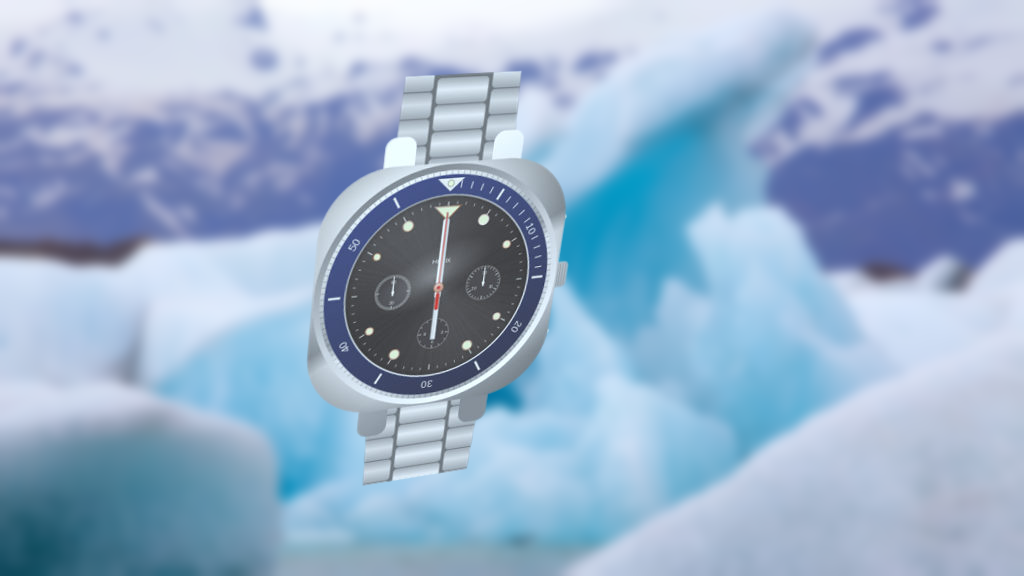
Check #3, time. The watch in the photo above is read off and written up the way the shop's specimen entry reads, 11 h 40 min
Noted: 6 h 00 min
